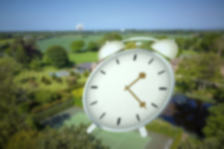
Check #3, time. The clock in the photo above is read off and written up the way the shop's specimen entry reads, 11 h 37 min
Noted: 1 h 22 min
